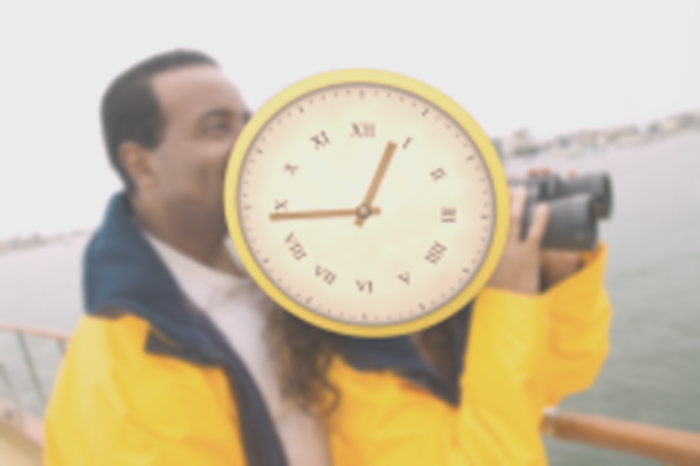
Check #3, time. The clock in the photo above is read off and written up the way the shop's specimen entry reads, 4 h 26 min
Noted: 12 h 44 min
